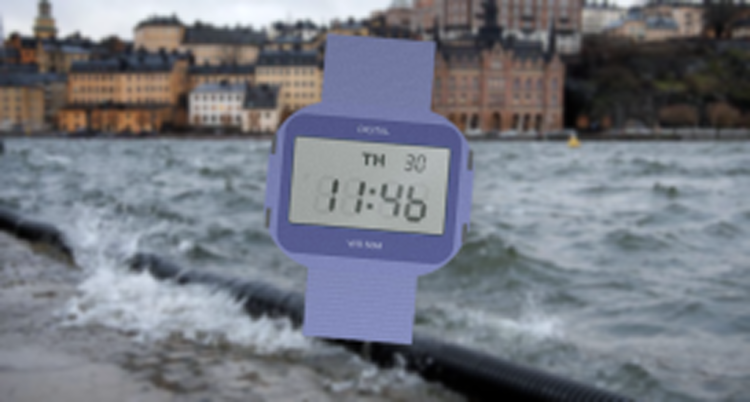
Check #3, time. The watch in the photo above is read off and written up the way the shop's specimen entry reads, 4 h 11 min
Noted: 11 h 46 min
